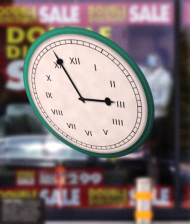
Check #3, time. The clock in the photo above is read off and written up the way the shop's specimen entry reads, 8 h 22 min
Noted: 2 h 56 min
